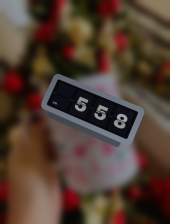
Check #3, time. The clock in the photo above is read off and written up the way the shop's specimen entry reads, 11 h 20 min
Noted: 5 h 58 min
